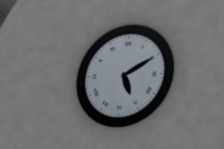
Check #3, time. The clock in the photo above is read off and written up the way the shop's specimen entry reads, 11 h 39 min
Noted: 5 h 10 min
